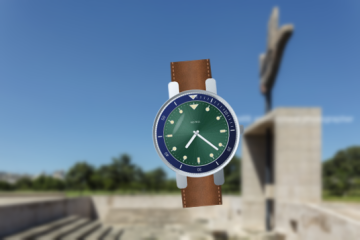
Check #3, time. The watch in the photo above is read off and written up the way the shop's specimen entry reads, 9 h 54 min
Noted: 7 h 22 min
